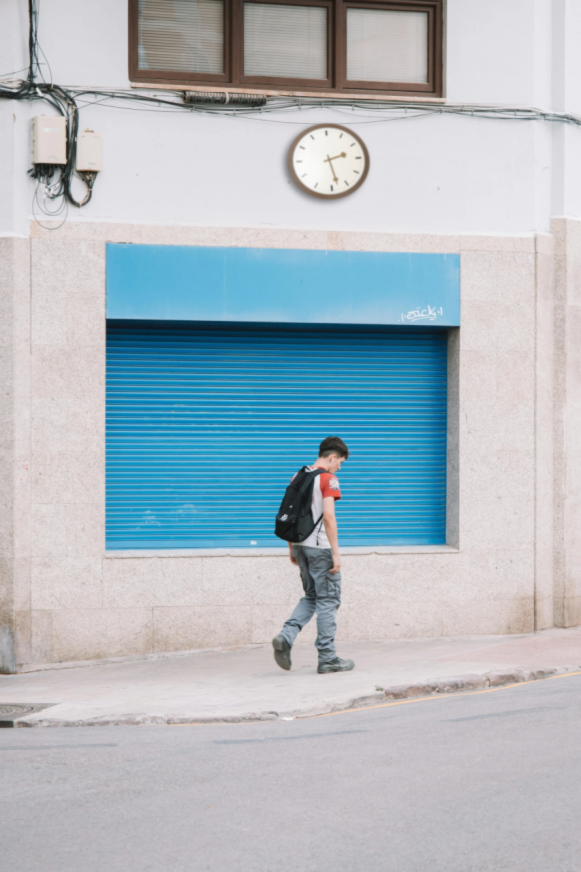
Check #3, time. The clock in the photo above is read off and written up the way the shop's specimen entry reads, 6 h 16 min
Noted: 2 h 28 min
